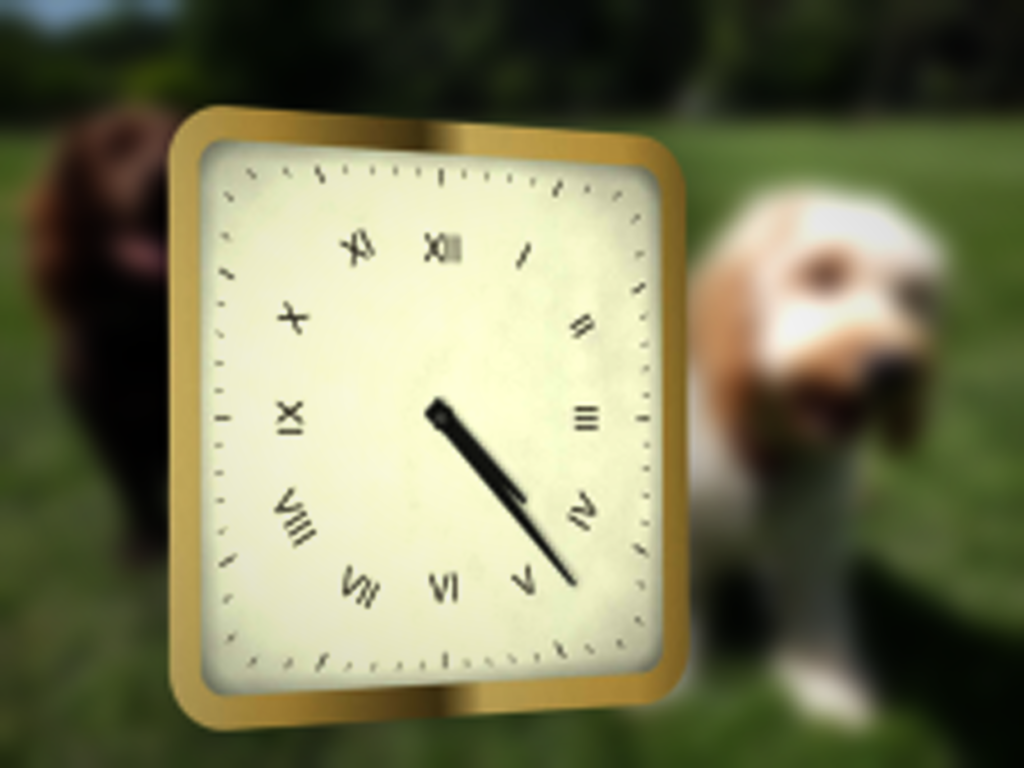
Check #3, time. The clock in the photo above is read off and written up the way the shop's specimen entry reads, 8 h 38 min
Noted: 4 h 23 min
